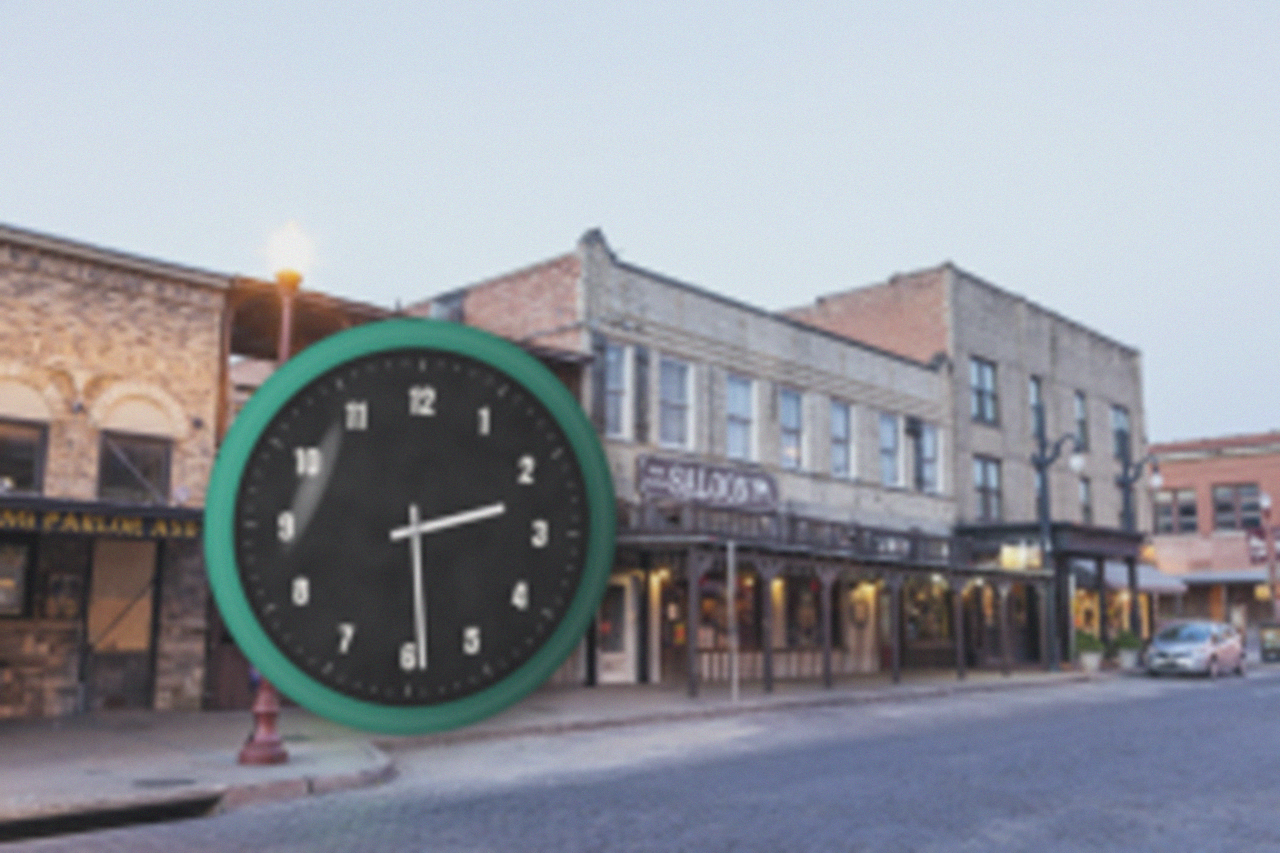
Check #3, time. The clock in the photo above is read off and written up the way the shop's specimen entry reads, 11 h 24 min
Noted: 2 h 29 min
